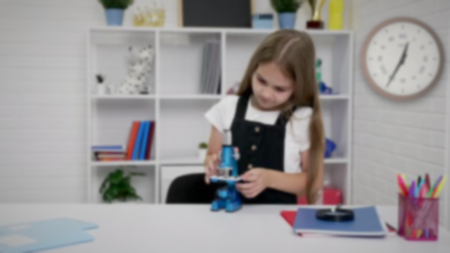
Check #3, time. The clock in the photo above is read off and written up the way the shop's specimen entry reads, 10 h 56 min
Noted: 12 h 35 min
